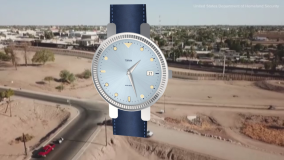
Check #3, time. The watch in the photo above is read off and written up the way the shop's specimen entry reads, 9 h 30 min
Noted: 1 h 27 min
